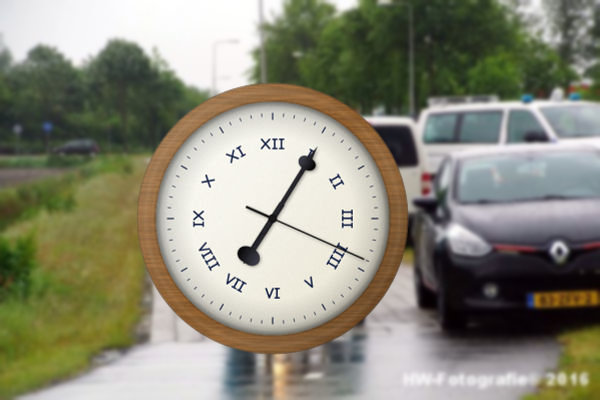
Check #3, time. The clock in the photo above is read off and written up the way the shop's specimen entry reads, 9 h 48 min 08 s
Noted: 7 h 05 min 19 s
